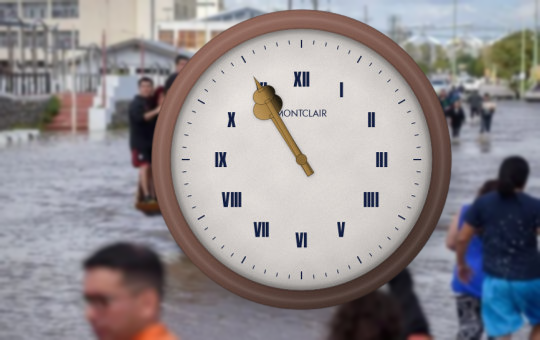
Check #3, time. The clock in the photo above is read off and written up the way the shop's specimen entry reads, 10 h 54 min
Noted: 10 h 55 min
